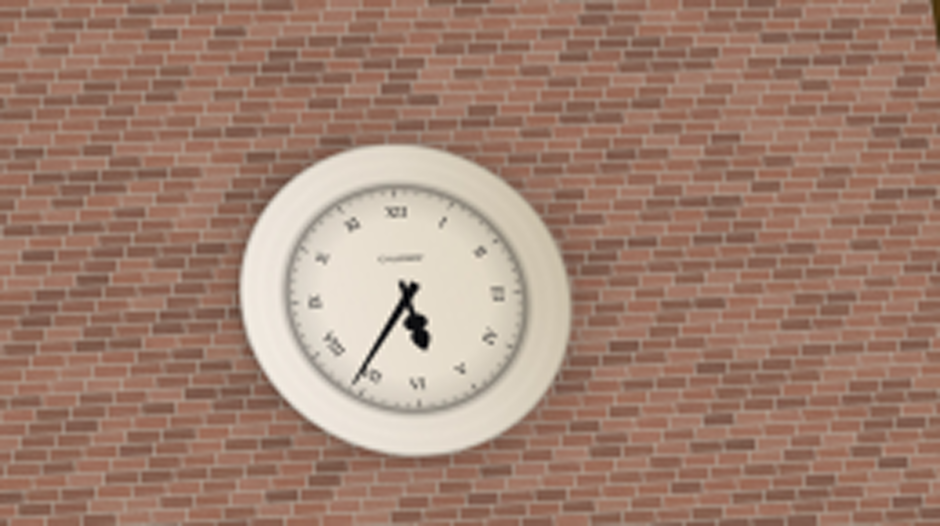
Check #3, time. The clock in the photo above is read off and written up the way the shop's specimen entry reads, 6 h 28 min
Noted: 5 h 36 min
